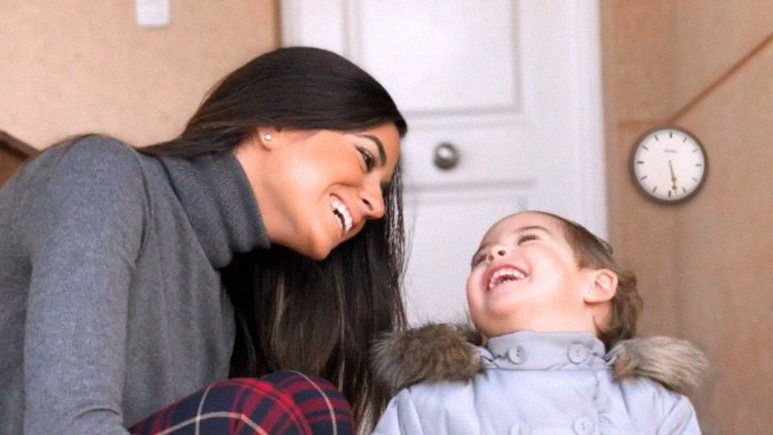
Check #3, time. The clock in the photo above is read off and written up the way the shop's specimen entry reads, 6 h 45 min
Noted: 5 h 28 min
